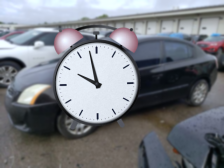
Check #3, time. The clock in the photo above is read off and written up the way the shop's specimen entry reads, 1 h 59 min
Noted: 9 h 58 min
